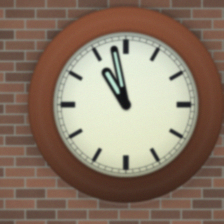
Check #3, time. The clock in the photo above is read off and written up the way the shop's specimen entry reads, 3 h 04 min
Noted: 10 h 58 min
